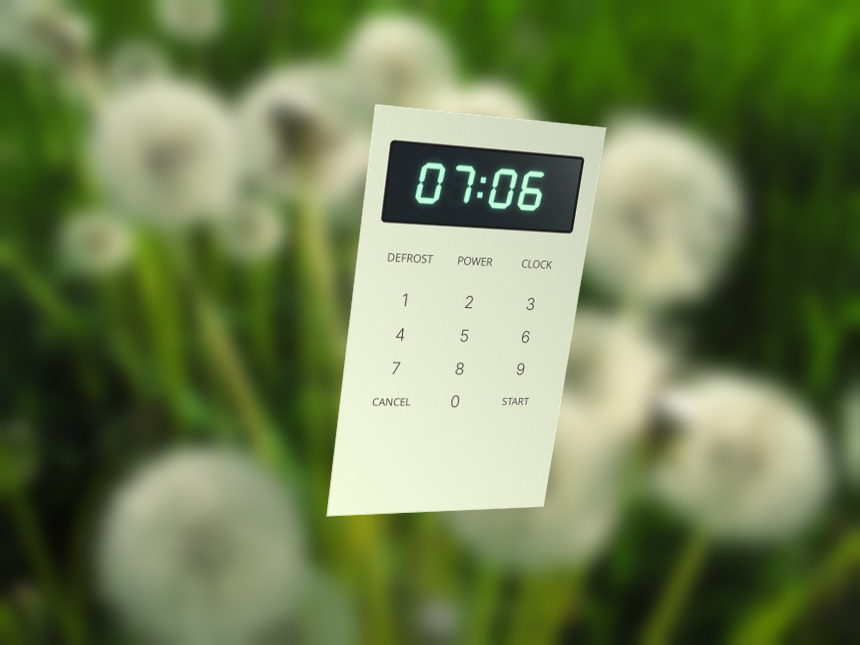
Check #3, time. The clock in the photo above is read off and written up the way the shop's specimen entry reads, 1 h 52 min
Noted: 7 h 06 min
